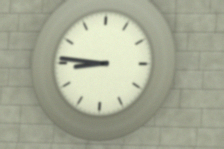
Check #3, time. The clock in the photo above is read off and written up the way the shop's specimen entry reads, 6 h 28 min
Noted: 8 h 46 min
